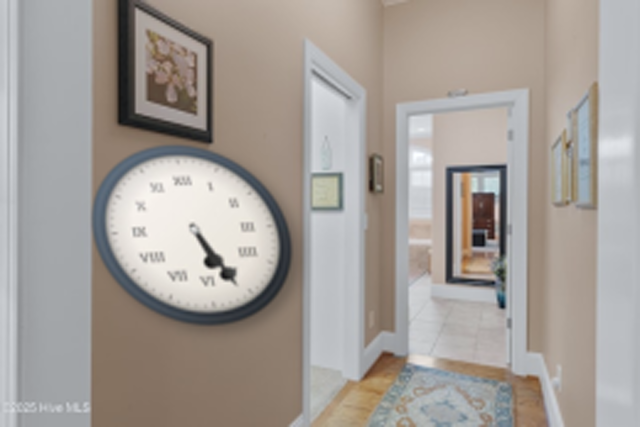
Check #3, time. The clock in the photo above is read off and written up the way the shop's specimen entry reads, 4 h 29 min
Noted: 5 h 26 min
